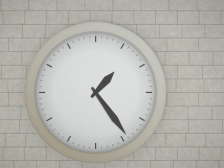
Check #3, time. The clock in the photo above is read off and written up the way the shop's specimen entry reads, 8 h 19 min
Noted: 1 h 24 min
